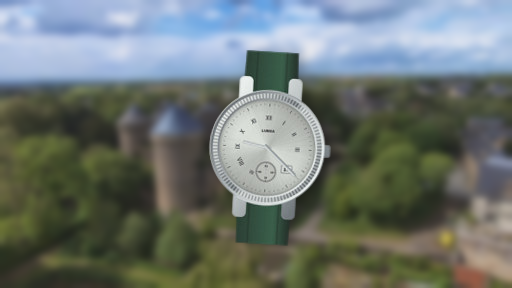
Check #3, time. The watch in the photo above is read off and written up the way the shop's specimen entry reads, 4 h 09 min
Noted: 9 h 22 min
